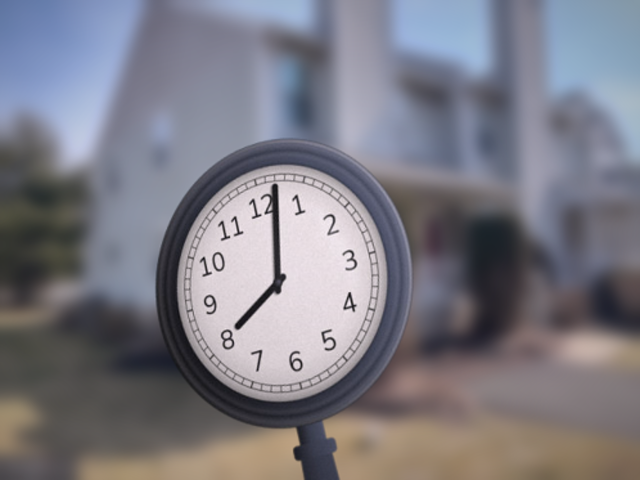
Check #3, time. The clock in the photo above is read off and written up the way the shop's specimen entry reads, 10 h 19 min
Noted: 8 h 02 min
